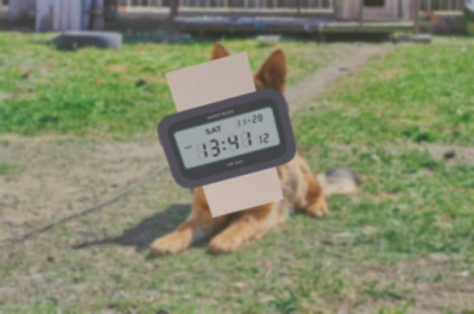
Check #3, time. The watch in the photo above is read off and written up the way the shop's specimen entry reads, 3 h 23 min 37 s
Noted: 13 h 41 min 12 s
